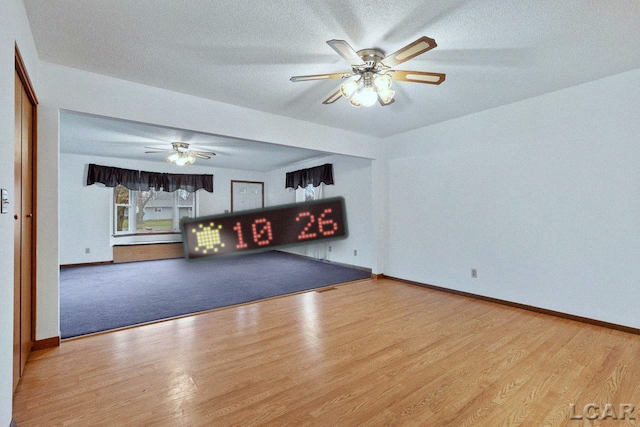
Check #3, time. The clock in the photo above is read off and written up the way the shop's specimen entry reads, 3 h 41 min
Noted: 10 h 26 min
